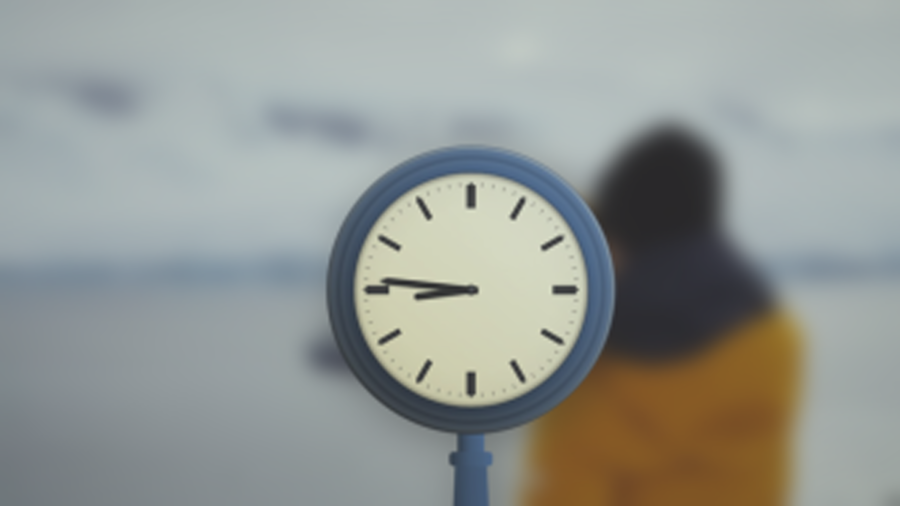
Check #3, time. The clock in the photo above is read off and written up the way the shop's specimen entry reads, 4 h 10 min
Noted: 8 h 46 min
